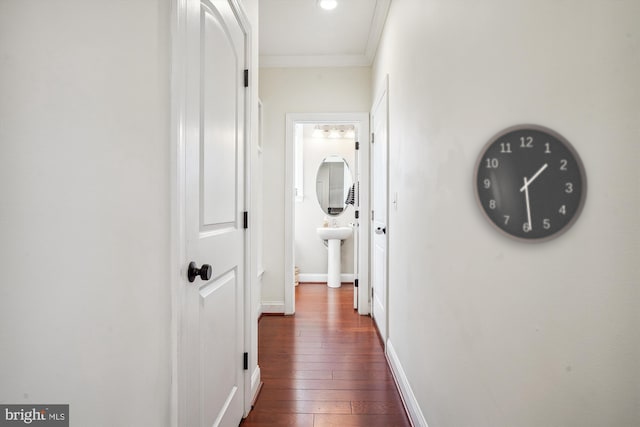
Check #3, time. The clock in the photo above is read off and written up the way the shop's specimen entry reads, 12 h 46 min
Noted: 1 h 29 min
